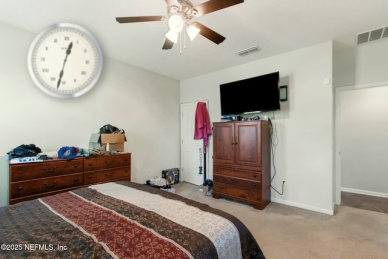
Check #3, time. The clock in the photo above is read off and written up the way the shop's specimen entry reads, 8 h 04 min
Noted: 12 h 32 min
